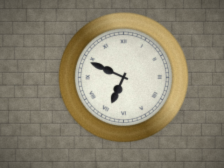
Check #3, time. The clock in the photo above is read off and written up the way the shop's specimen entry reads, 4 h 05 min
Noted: 6 h 49 min
